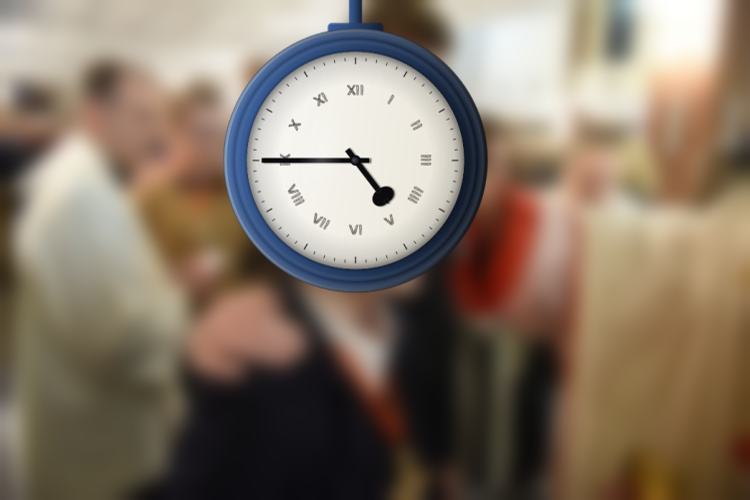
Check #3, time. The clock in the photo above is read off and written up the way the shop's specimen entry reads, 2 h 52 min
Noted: 4 h 45 min
